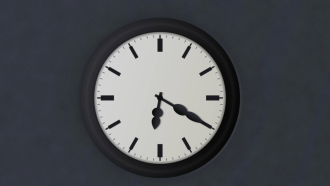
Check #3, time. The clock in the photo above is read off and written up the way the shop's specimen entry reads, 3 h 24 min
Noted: 6 h 20 min
